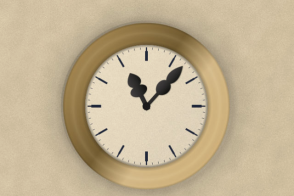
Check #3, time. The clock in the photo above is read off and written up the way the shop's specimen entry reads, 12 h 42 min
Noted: 11 h 07 min
